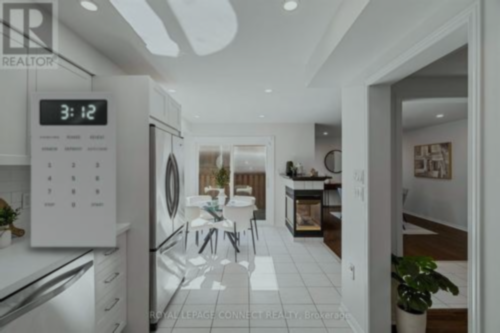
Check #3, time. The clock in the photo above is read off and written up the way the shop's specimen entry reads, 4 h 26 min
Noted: 3 h 12 min
